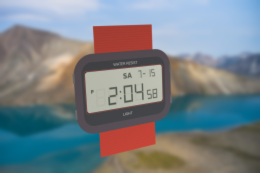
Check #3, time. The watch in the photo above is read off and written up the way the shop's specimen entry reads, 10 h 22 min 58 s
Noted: 2 h 04 min 58 s
